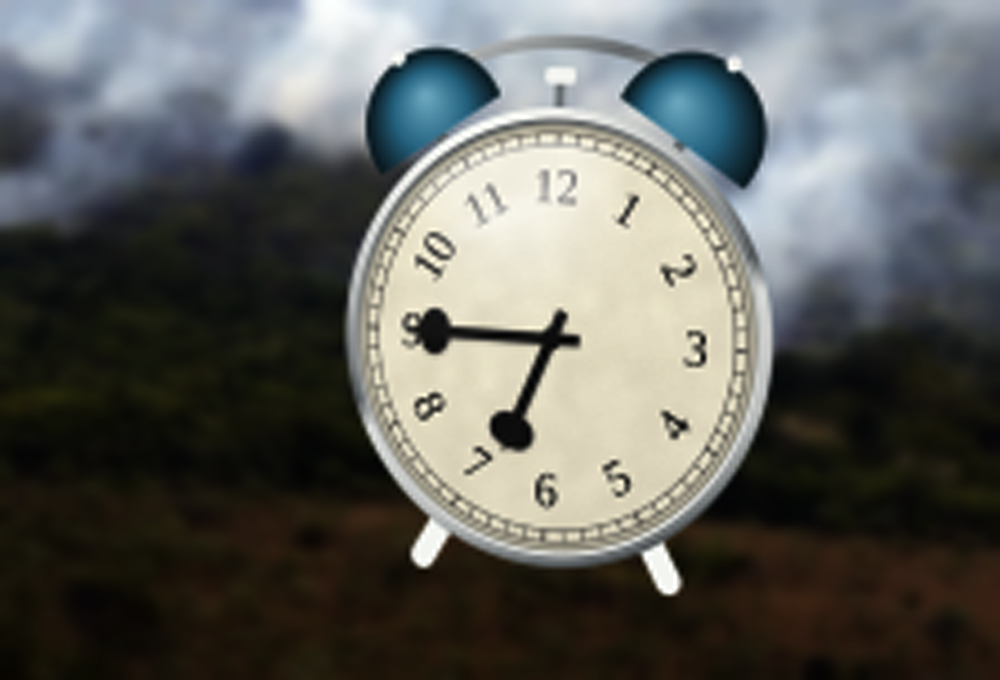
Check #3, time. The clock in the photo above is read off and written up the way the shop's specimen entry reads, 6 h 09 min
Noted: 6 h 45 min
